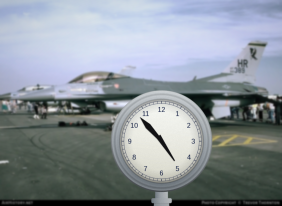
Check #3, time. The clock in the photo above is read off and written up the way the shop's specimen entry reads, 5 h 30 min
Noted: 4 h 53 min
